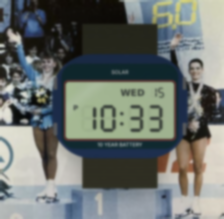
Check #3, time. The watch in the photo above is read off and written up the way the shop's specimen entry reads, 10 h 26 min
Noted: 10 h 33 min
